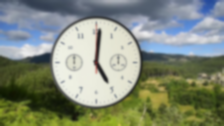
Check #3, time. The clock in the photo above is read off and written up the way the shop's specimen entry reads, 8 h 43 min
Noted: 5 h 01 min
